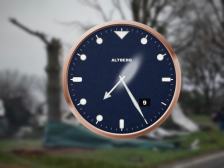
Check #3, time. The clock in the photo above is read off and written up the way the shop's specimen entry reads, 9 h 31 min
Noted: 7 h 25 min
